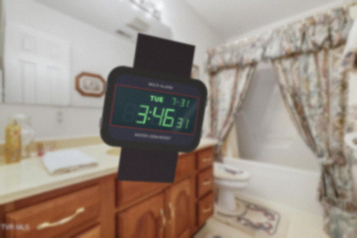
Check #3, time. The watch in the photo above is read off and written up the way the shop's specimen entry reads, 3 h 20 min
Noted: 3 h 46 min
